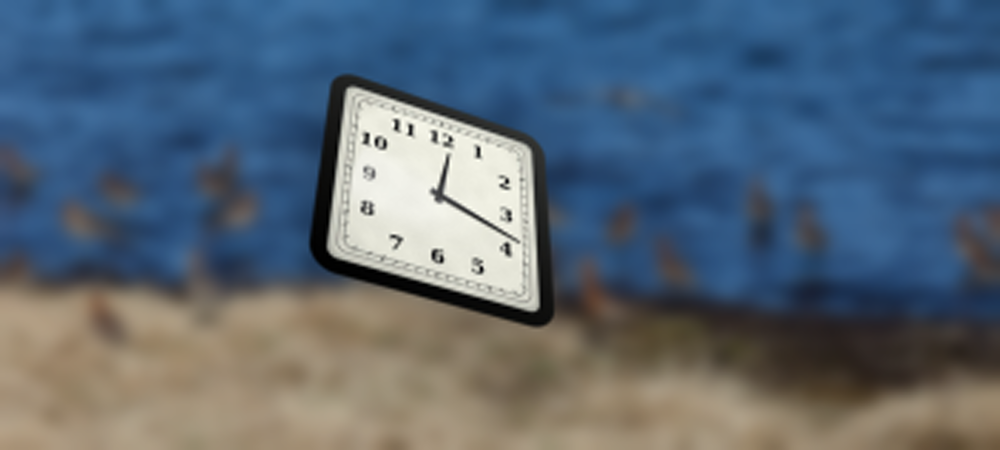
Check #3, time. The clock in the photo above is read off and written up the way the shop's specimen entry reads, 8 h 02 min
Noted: 12 h 18 min
